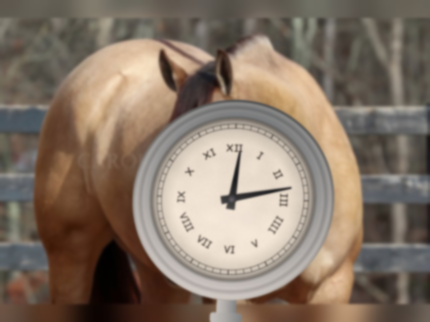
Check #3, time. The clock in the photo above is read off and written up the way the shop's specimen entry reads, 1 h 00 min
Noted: 12 h 13 min
